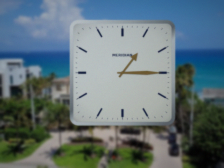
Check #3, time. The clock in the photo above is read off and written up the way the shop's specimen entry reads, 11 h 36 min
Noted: 1 h 15 min
